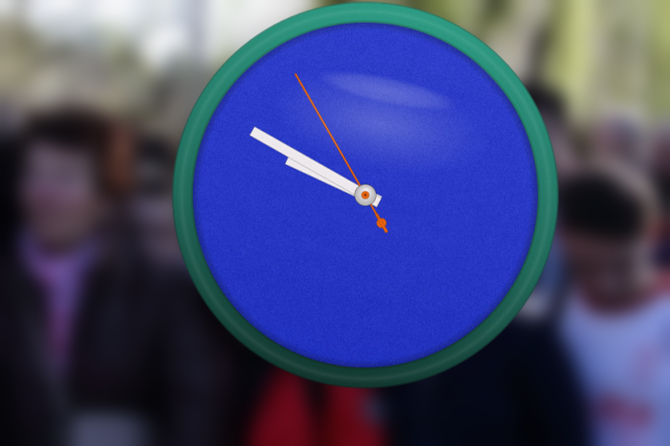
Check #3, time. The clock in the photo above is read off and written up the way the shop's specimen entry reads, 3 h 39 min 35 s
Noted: 9 h 49 min 55 s
